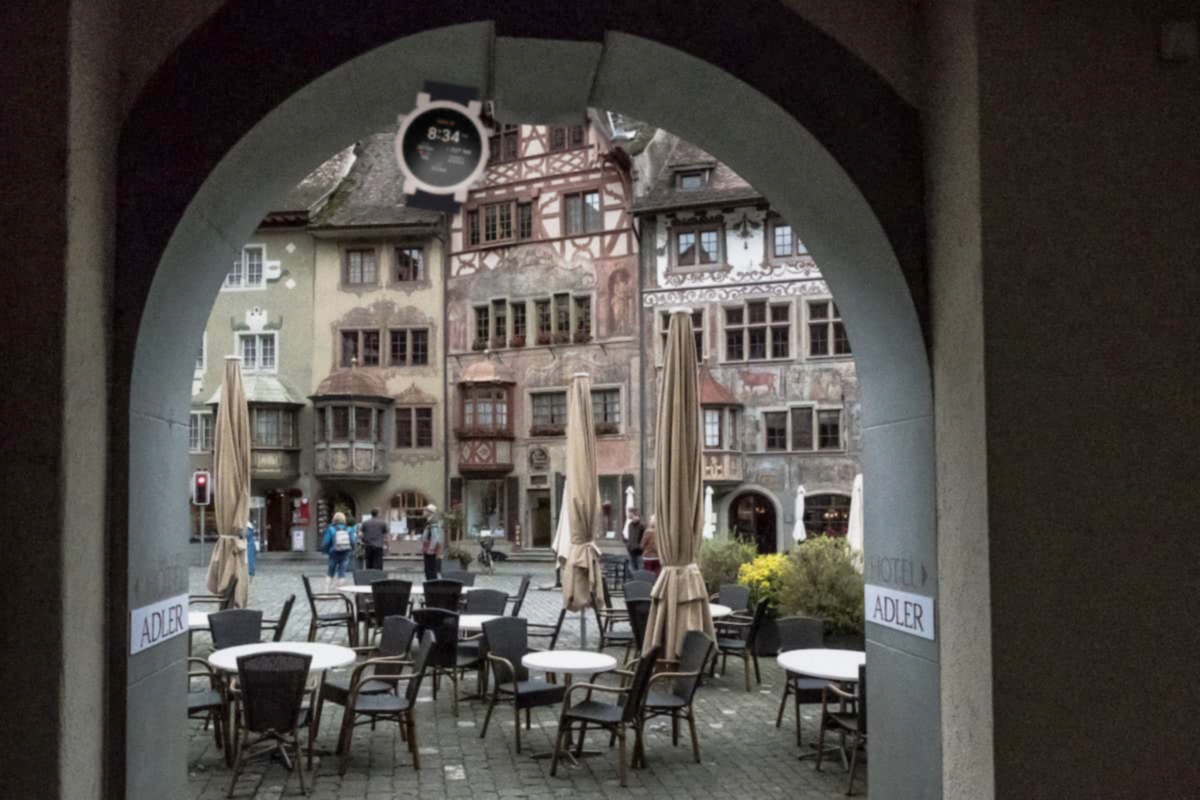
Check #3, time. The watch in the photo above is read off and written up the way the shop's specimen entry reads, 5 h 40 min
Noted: 8 h 34 min
